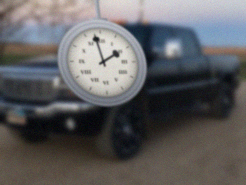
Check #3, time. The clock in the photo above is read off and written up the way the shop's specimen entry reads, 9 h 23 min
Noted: 1 h 58 min
